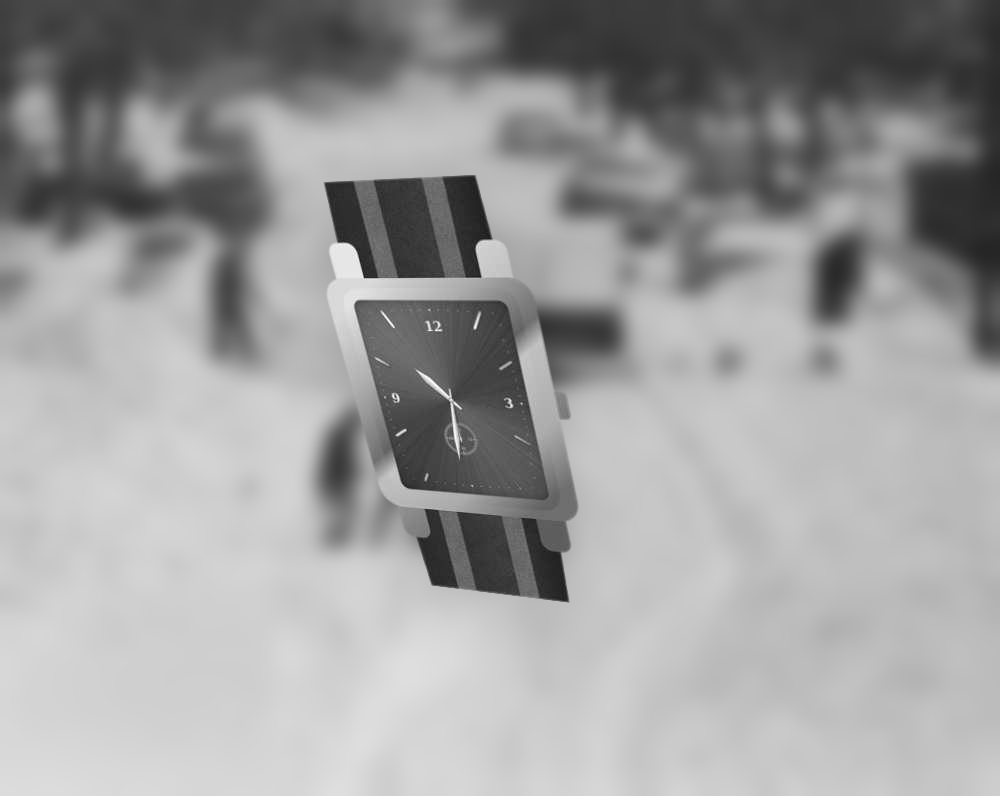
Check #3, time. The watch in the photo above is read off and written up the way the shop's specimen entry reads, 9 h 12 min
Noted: 10 h 31 min
